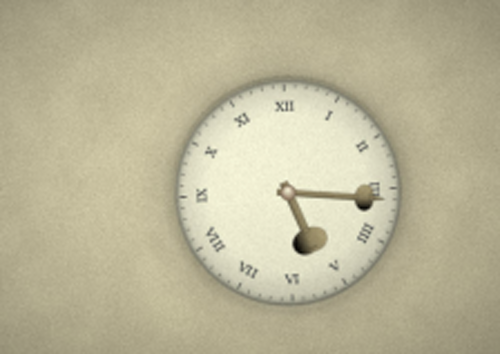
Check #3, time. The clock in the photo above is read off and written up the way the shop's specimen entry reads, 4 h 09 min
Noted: 5 h 16 min
